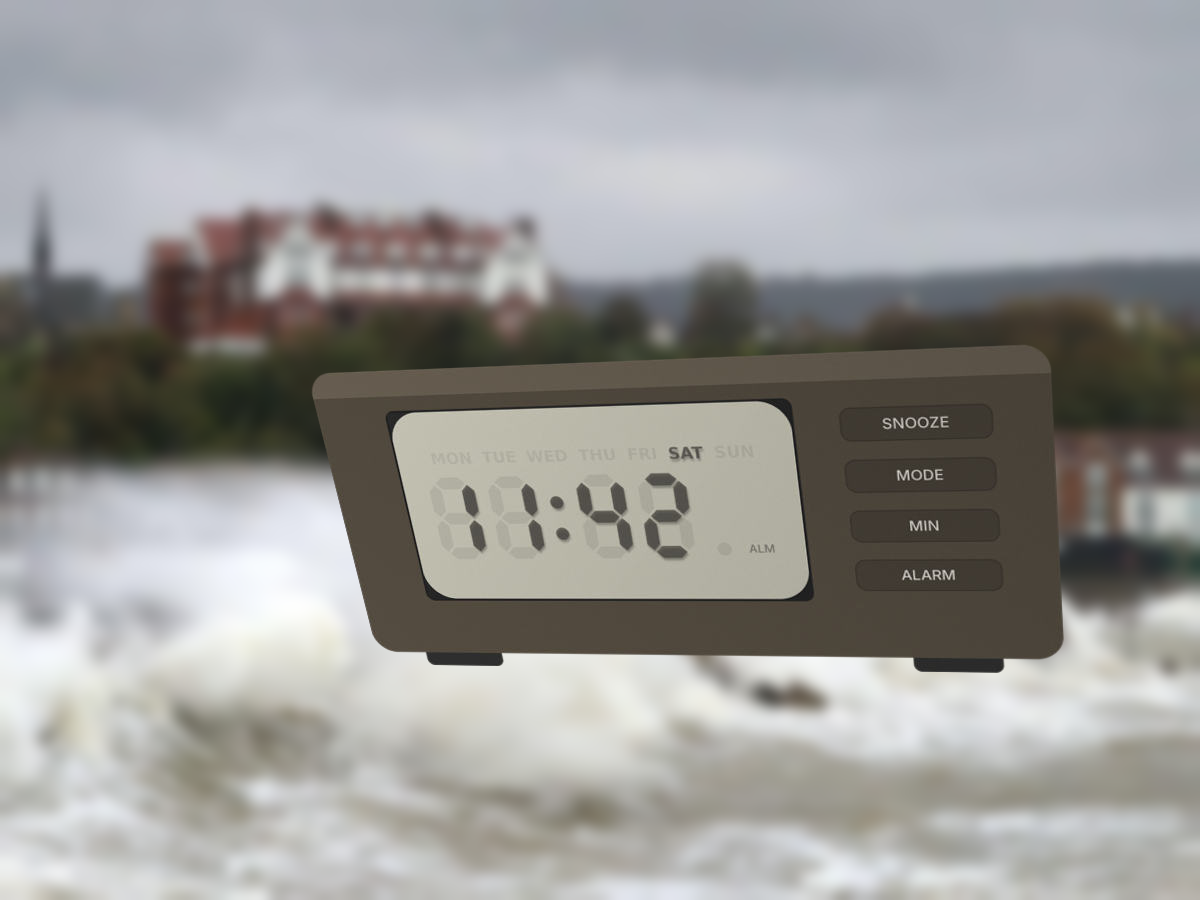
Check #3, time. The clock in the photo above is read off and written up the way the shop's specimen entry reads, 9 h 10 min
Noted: 11 h 42 min
